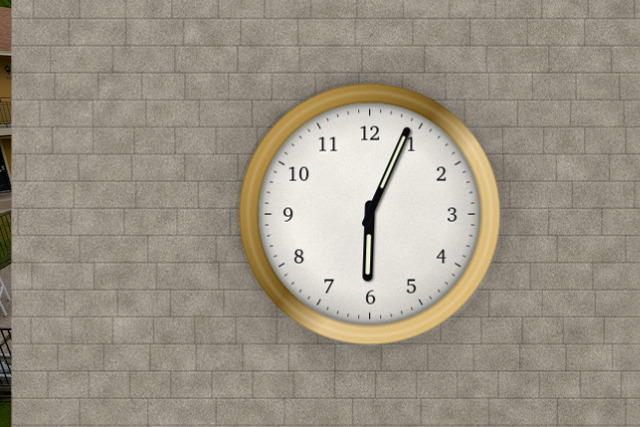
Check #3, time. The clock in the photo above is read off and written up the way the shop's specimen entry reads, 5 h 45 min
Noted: 6 h 04 min
